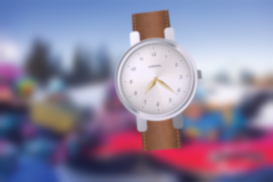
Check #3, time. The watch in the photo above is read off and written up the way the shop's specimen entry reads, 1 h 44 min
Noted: 7 h 22 min
